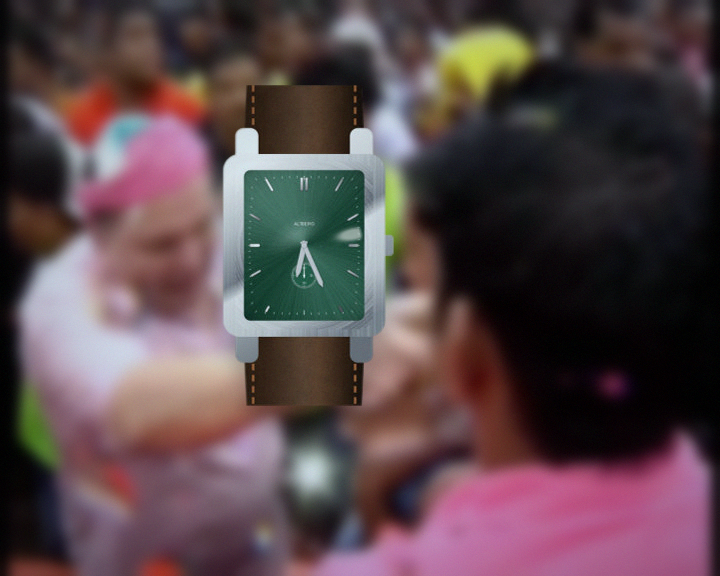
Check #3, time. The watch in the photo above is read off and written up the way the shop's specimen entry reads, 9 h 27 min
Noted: 6 h 26 min
